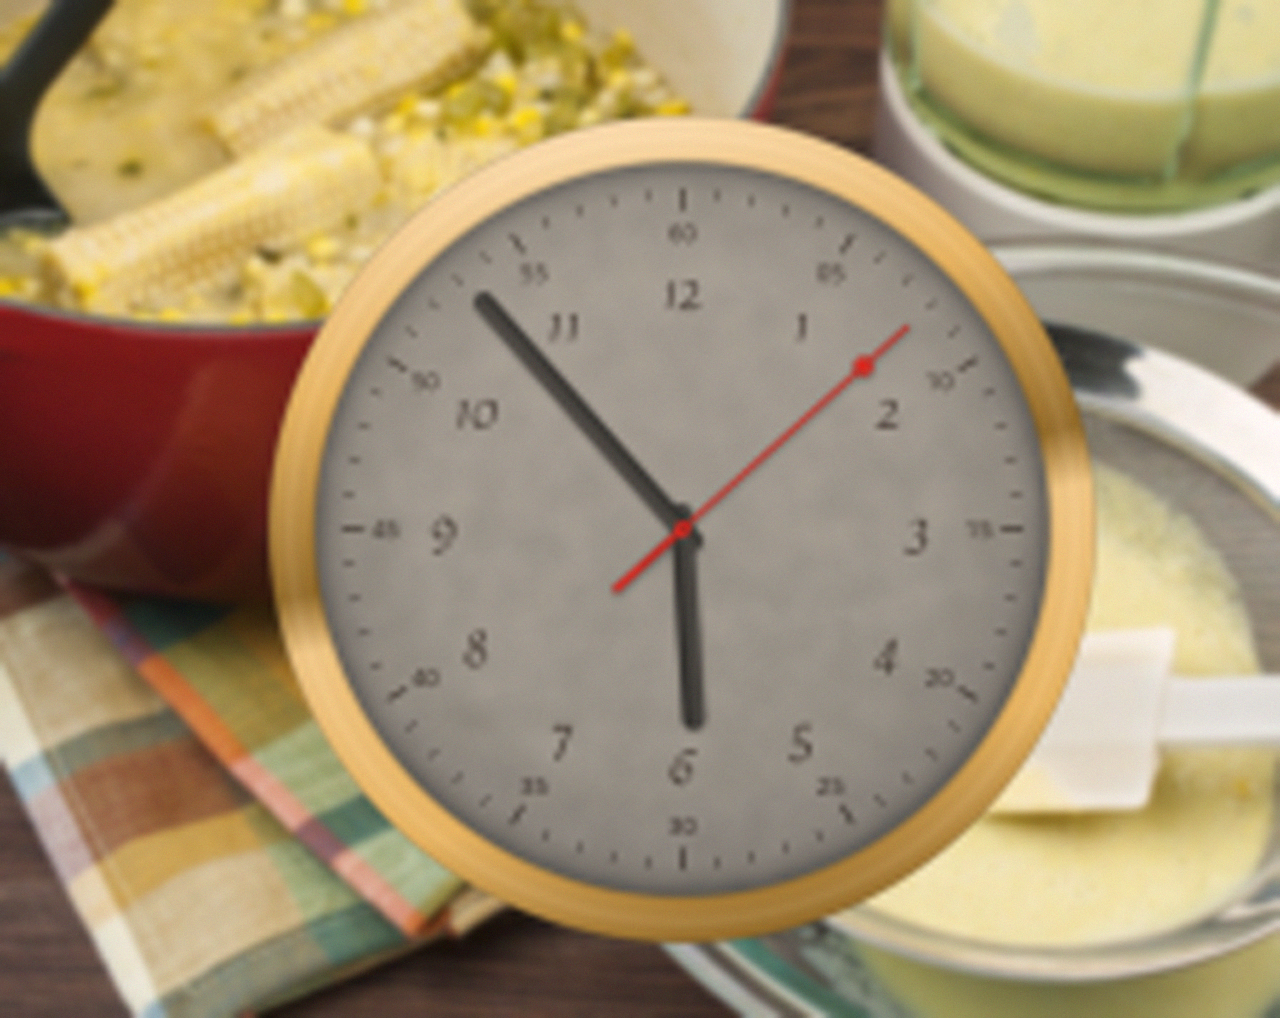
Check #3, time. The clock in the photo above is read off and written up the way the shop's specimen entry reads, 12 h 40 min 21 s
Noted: 5 h 53 min 08 s
